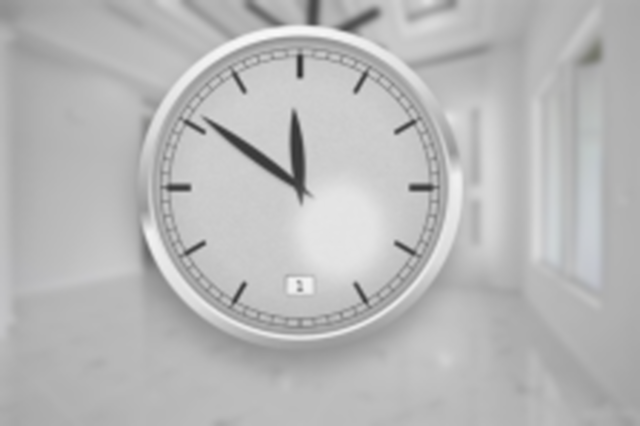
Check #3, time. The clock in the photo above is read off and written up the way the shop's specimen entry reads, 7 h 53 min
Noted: 11 h 51 min
